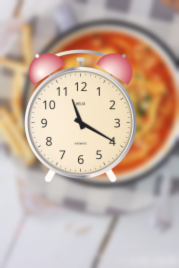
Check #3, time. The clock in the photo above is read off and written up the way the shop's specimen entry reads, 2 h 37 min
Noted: 11 h 20 min
